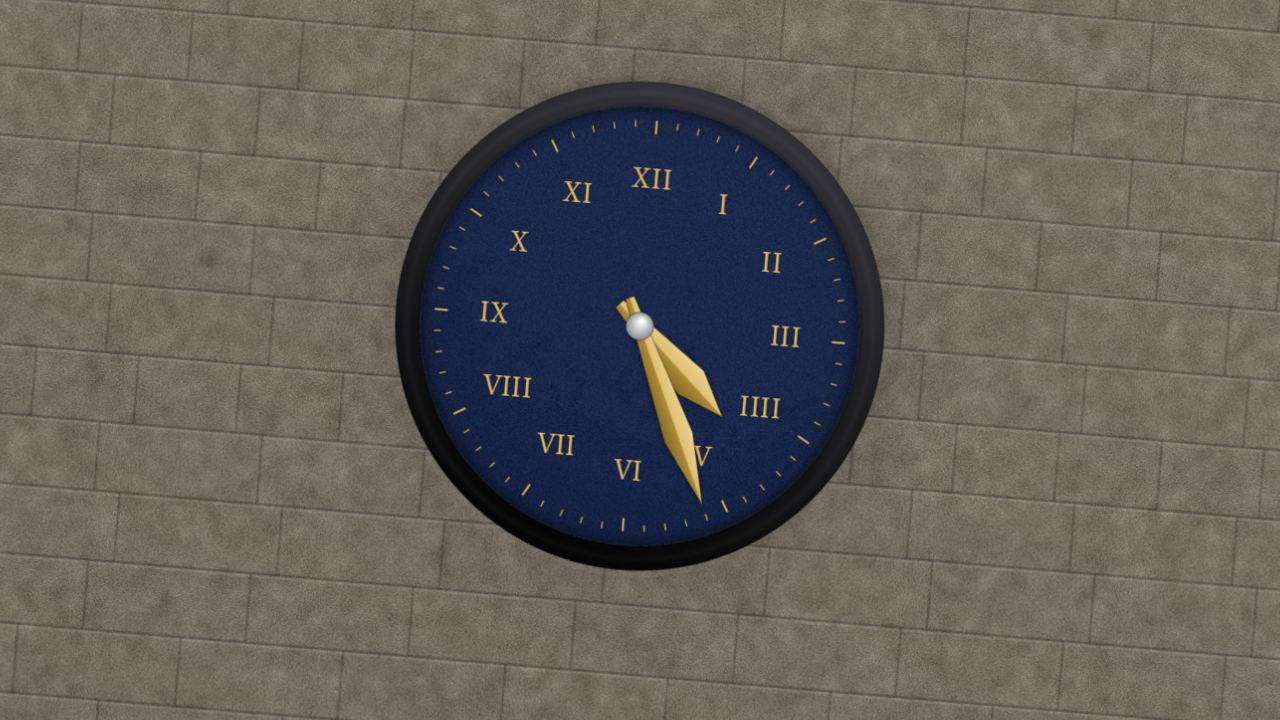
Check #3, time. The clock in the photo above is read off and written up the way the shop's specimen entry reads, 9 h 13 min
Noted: 4 h 26 min
